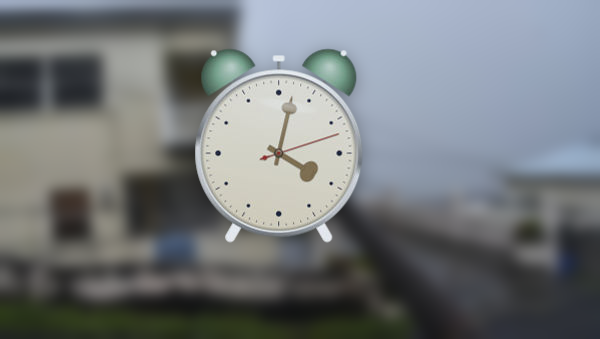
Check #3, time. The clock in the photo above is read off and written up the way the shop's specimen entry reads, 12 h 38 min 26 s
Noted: 4 h 02 min 12 s
